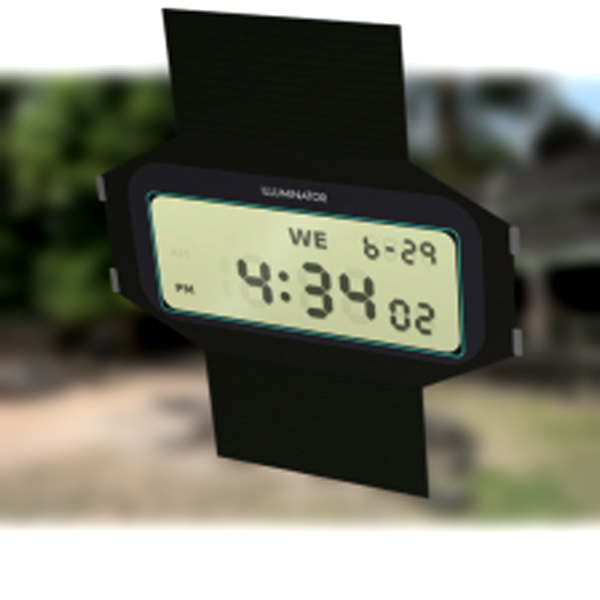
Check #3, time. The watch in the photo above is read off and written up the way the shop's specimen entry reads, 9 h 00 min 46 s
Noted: 4 h 34 min 02 s
